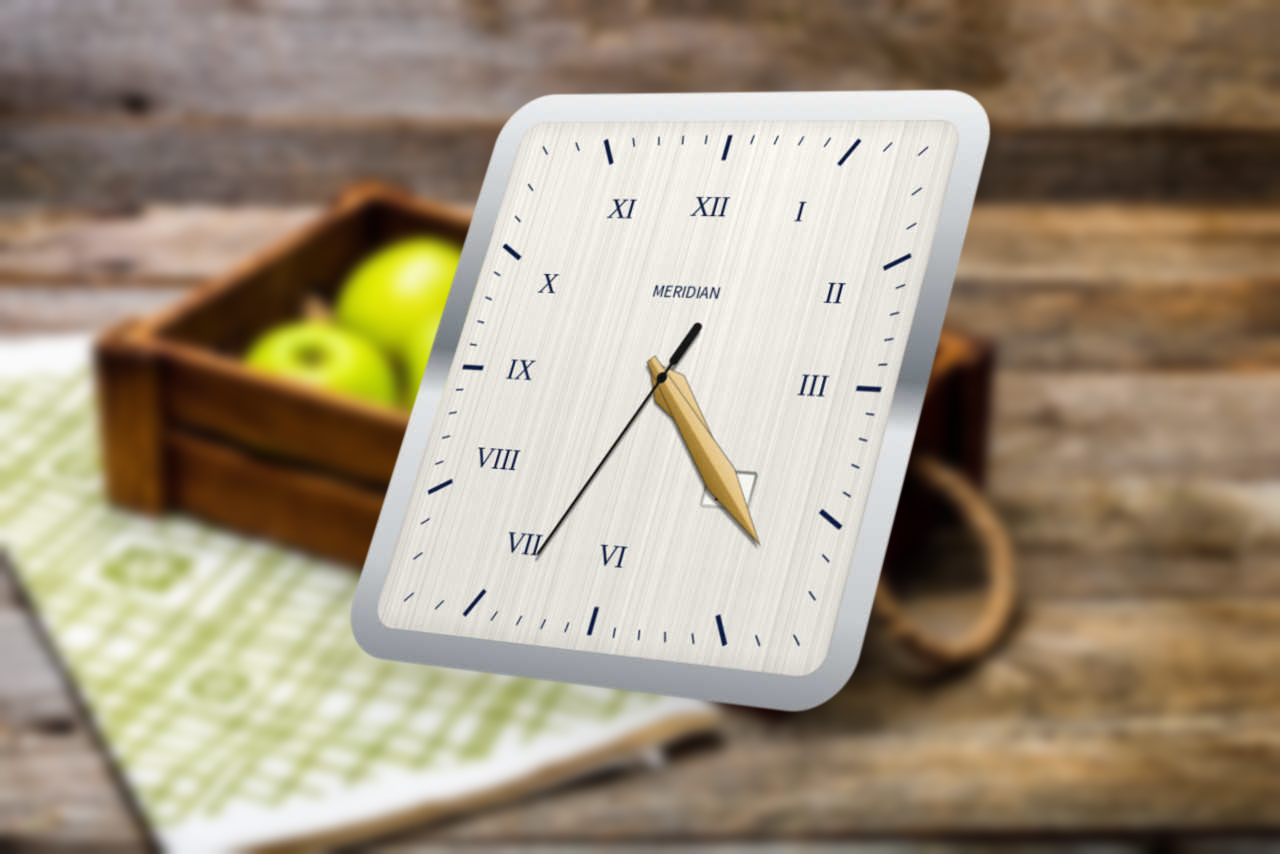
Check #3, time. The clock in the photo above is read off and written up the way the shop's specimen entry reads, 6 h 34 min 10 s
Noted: 4 h 22 min 34 s
